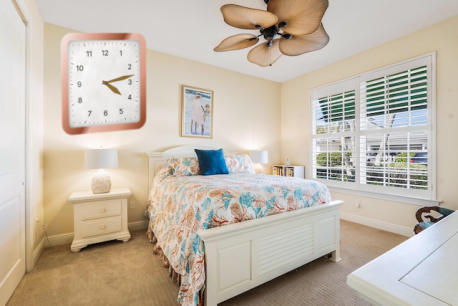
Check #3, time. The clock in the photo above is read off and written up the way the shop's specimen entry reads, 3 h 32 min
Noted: 4 h 13 min
